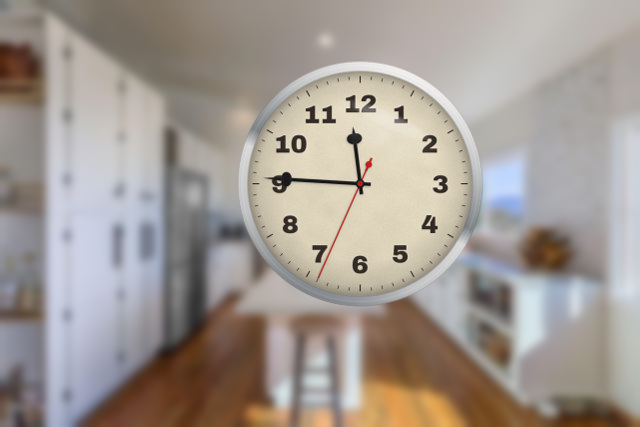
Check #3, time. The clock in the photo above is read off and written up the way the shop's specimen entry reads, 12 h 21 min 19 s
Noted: 11 h 45 min 34 s
